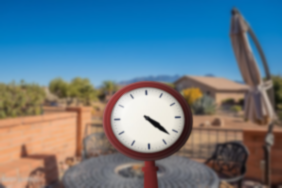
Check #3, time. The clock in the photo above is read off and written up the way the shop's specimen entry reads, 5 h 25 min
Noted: 4 h 22 min
